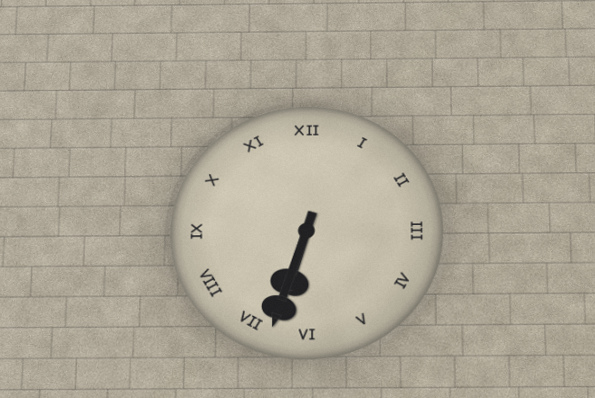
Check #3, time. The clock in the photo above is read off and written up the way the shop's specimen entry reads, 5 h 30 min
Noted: 6 h 33 min
